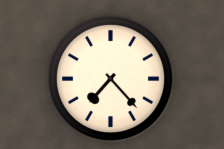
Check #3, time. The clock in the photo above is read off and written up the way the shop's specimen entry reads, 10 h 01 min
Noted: 7 h 23 min
